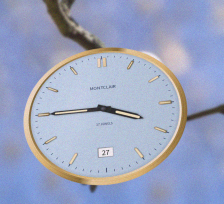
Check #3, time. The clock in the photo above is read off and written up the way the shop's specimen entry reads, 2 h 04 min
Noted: 3 h 45 min
